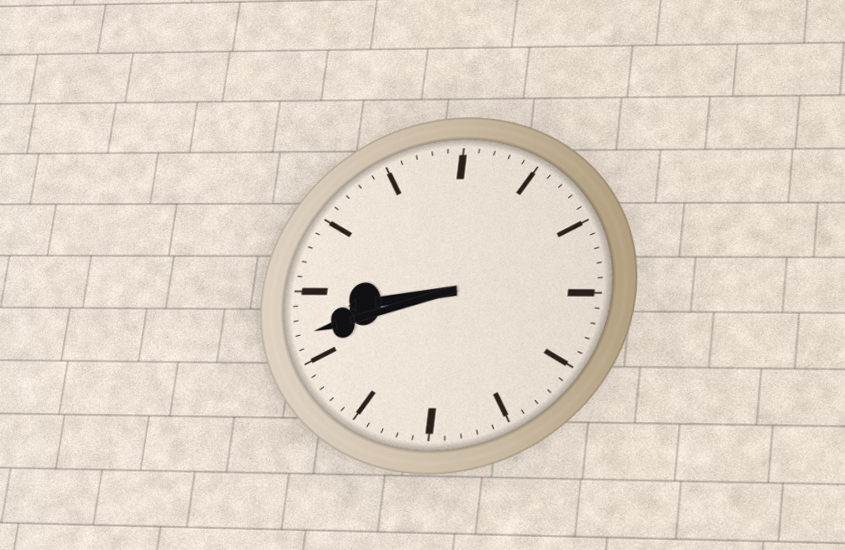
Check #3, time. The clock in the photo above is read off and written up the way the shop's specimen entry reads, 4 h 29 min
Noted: 8 h 42 min
